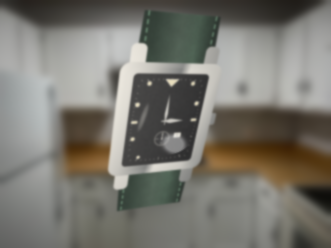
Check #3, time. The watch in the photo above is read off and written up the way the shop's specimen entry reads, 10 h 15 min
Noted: 3 h 00 min
